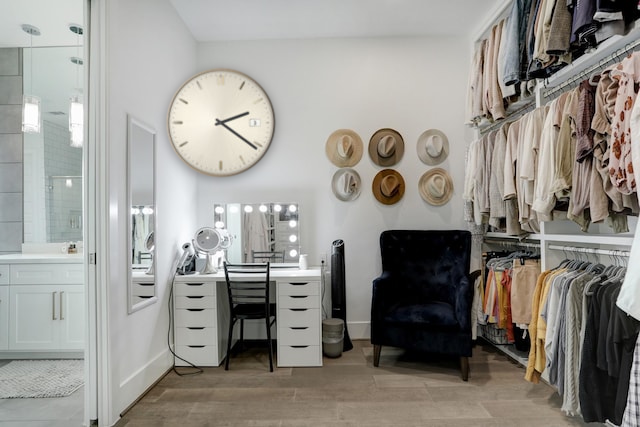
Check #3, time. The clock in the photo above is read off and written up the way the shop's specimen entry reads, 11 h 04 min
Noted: 2 h 21 min
